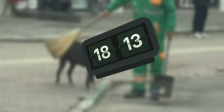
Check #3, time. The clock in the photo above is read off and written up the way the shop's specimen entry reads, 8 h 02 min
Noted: 18 h 13 min
